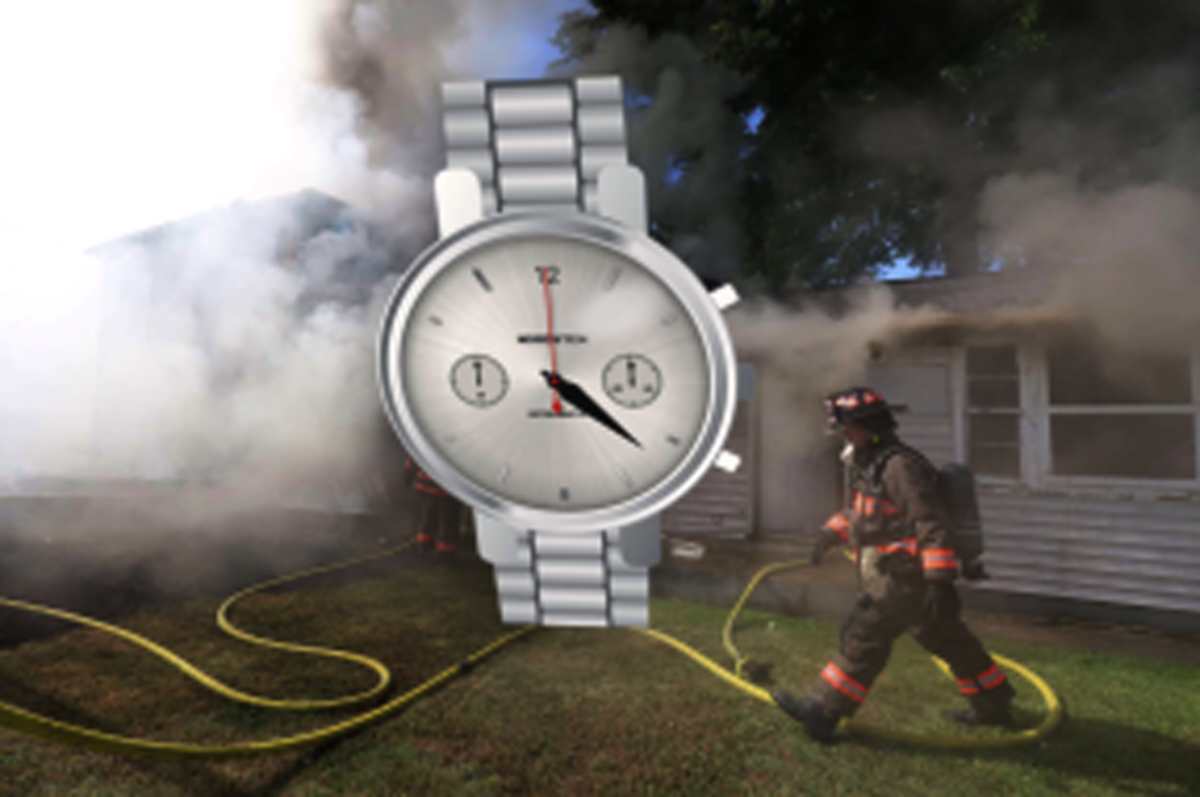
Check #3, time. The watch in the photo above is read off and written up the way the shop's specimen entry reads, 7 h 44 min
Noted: 4 h 22 min
